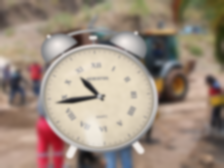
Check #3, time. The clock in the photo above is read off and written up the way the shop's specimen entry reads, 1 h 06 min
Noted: 10 h 44 min
